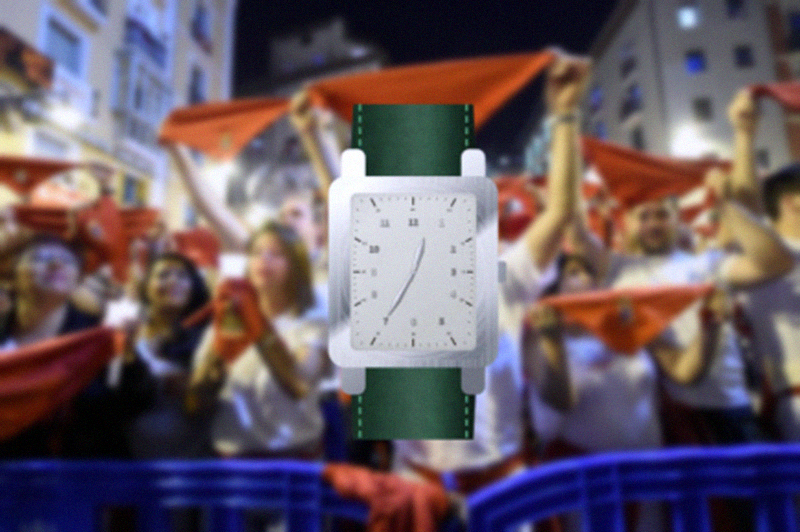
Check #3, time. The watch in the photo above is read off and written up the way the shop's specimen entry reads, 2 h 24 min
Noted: 12 h 35 min
